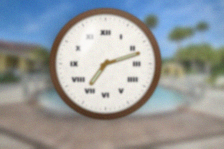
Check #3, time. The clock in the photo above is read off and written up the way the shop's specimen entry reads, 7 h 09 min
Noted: 7 h 12 min
